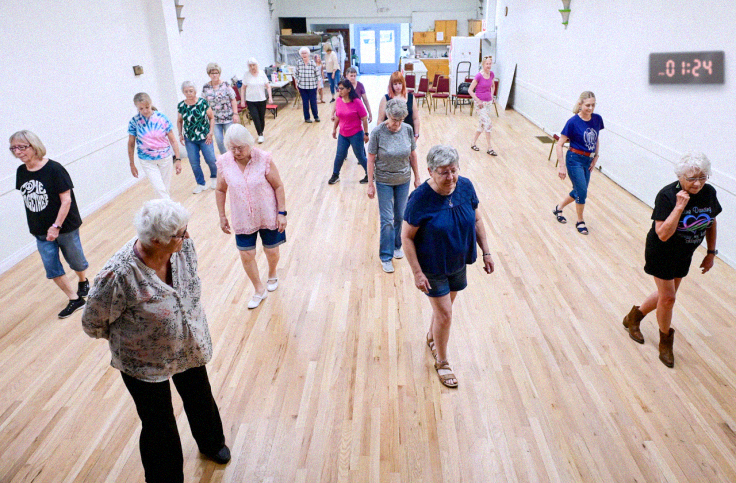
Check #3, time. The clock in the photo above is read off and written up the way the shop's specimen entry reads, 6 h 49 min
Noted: 1 h 24 min
